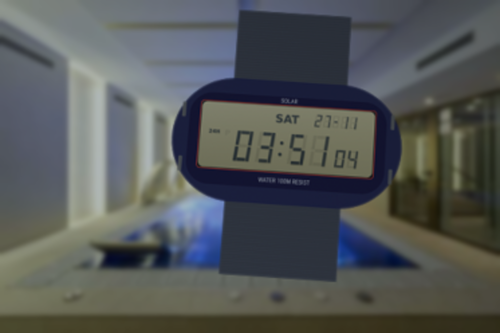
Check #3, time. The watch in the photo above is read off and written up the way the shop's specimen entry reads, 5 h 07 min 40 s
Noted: 3 h 51 min 04 s
